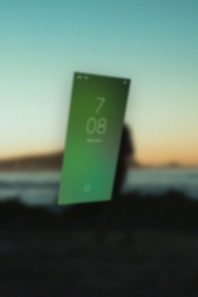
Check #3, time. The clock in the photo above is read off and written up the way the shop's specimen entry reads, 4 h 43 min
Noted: 7 h 08 min
